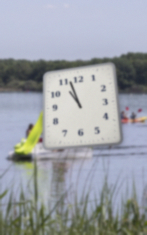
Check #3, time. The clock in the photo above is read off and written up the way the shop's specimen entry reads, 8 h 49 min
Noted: 10 h 57 min
